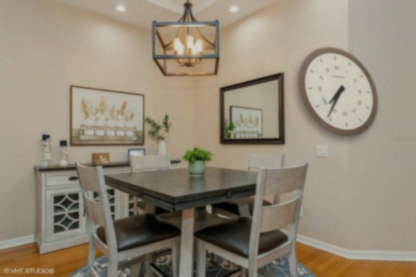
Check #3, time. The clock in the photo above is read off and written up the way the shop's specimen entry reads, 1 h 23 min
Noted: 7 h 36 min
